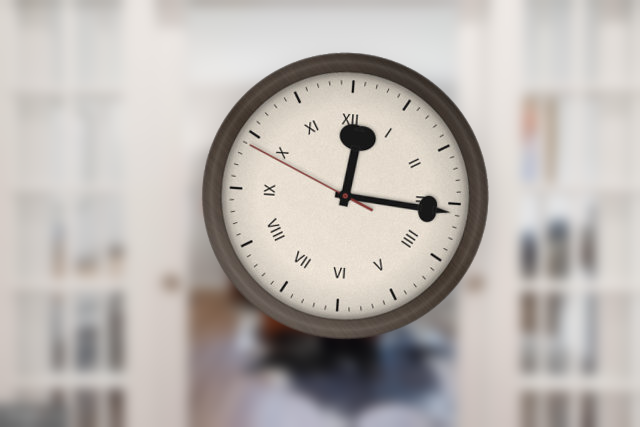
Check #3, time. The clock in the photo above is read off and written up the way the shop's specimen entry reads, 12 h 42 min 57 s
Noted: 12 h 15 min 49 s
